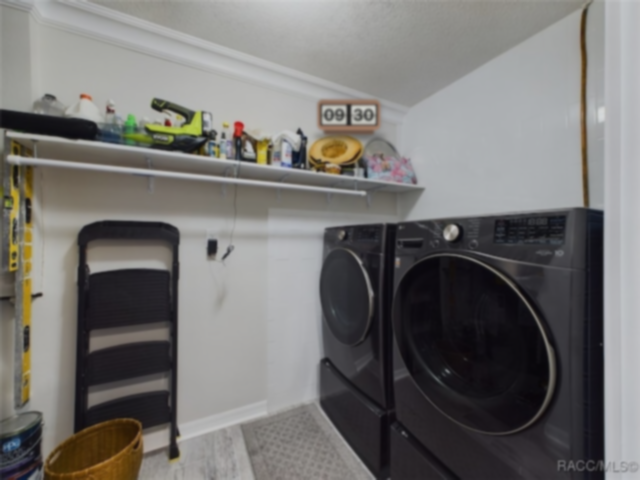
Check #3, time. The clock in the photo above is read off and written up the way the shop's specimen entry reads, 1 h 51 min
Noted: 9 h 30 min
